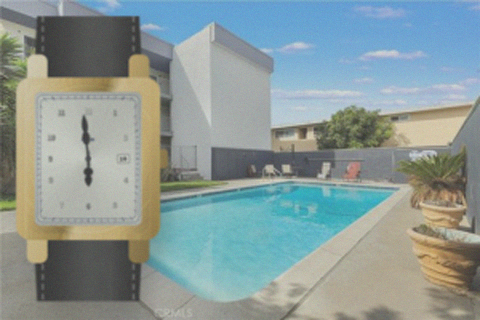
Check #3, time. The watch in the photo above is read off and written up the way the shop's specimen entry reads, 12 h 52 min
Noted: 5 h 59 min
